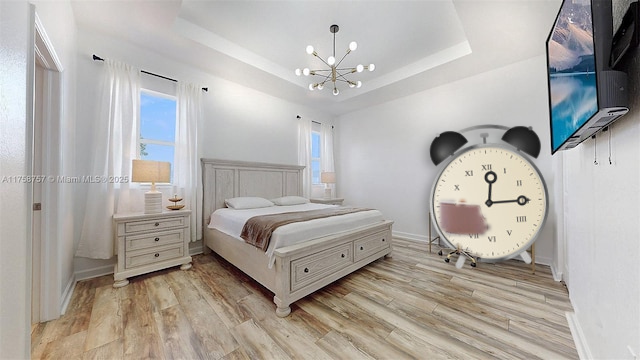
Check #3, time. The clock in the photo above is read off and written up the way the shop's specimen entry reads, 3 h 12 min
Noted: 12 h 15 min
